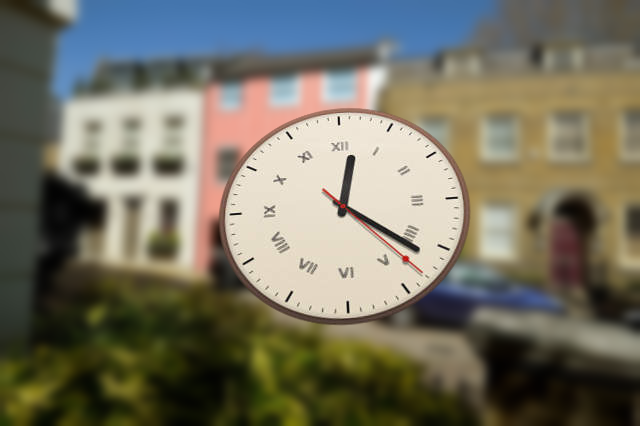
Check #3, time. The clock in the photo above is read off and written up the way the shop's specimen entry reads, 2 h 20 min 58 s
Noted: 12 h 21 min 23 s
